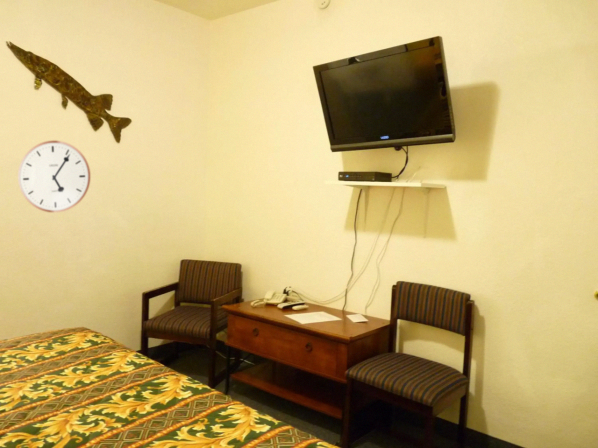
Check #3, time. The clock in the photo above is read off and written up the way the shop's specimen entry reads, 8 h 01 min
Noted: 5 h 06 min
